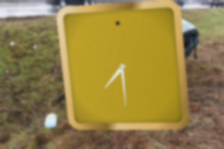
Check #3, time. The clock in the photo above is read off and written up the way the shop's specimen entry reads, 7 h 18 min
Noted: 7 h 30 min
